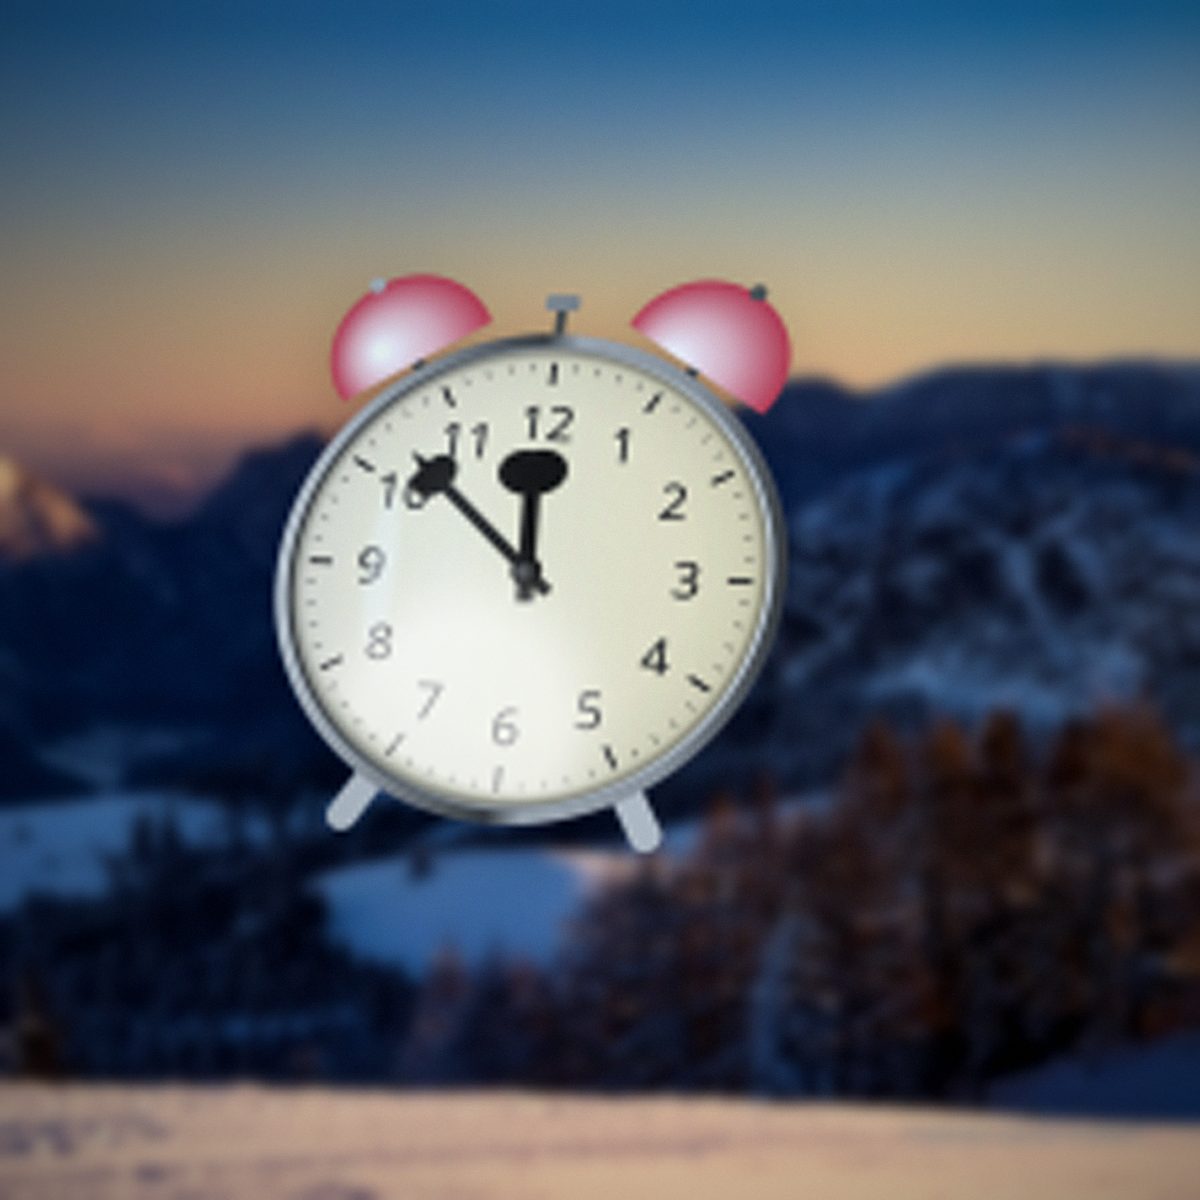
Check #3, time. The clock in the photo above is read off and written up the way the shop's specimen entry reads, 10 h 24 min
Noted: 11 h 52 min
